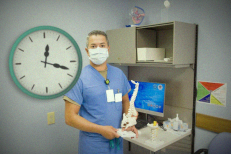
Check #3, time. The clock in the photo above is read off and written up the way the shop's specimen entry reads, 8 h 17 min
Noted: 12 h 18 min
